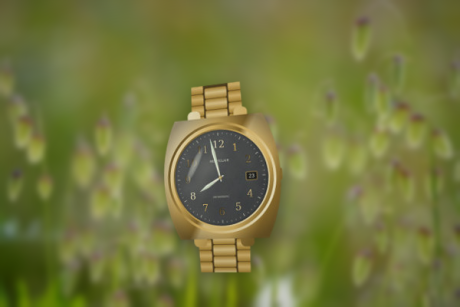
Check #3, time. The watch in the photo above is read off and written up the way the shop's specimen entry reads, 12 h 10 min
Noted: 7 h 58 min
